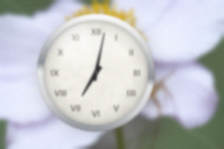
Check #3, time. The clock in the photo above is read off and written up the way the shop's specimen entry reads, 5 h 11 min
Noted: 7 h 02 min
